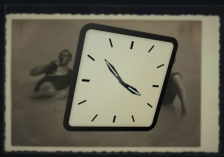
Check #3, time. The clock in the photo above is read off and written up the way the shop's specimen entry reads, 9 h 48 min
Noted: 3 h 52 min
